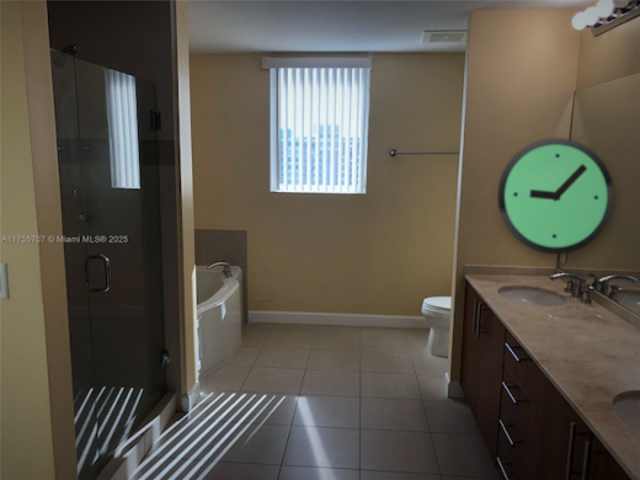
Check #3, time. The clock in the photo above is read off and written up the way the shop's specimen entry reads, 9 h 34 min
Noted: 9 h 07 min
